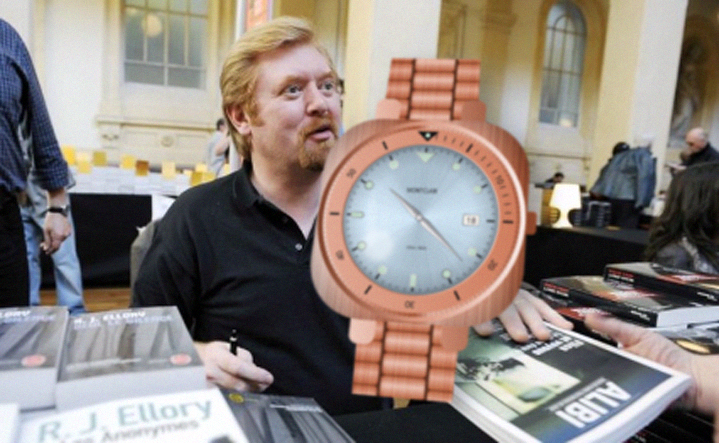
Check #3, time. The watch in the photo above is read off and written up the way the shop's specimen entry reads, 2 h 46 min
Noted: 10 h 22 min
